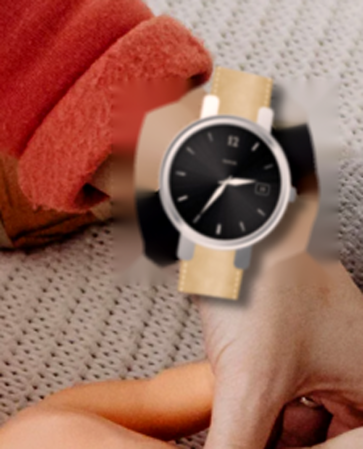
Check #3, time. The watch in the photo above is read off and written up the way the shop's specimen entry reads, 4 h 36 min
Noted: 2 h 35 min
